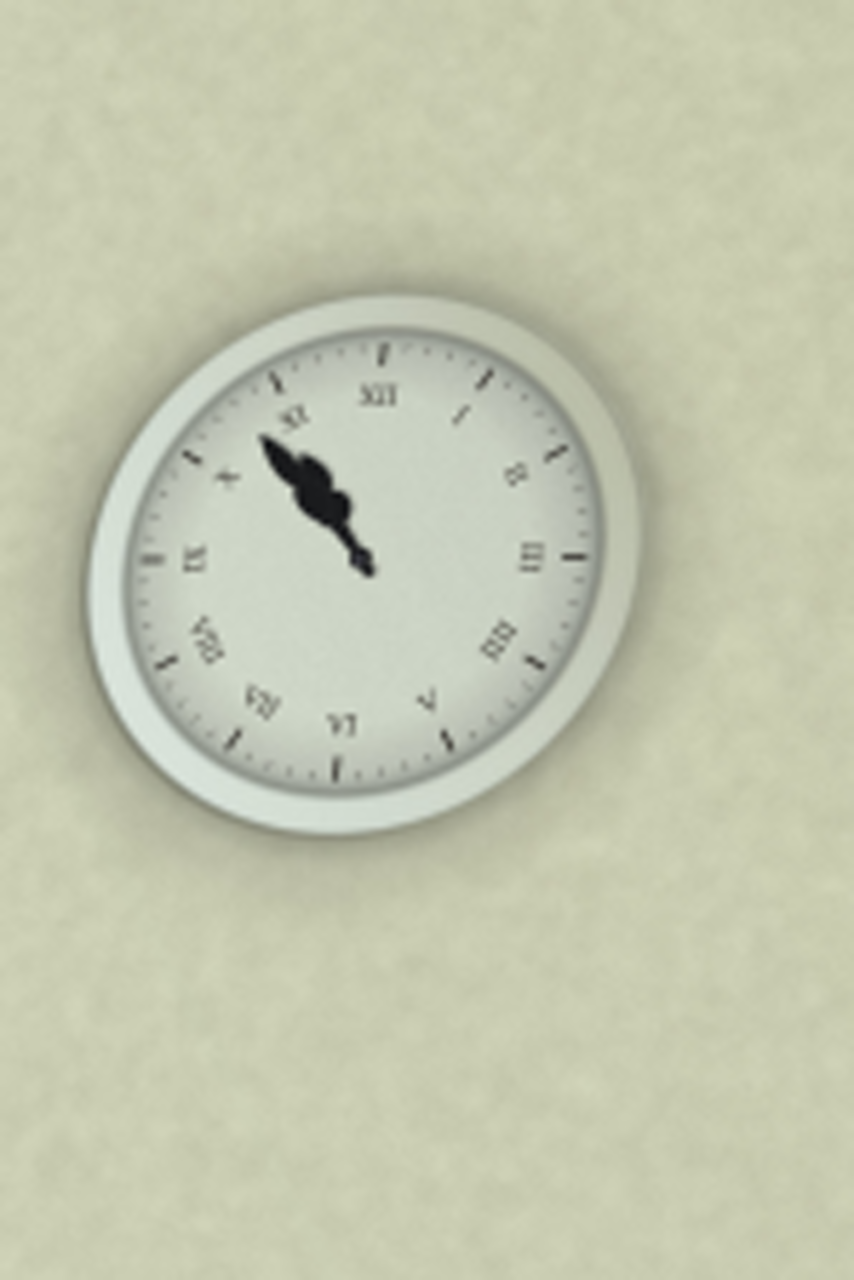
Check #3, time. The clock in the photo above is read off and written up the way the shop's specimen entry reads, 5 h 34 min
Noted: 10 h 53 min
